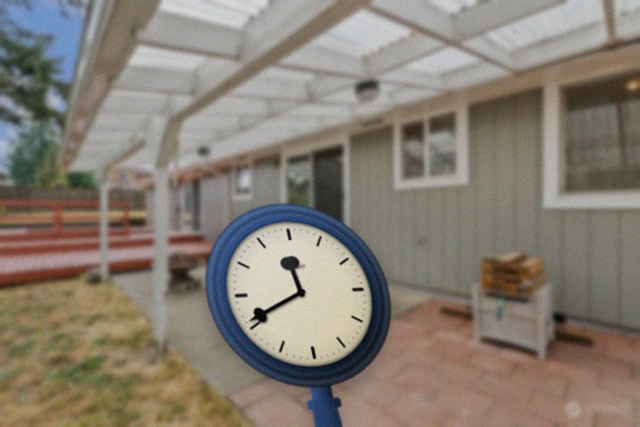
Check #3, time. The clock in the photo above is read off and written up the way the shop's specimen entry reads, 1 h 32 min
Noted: 11 h 41 min
